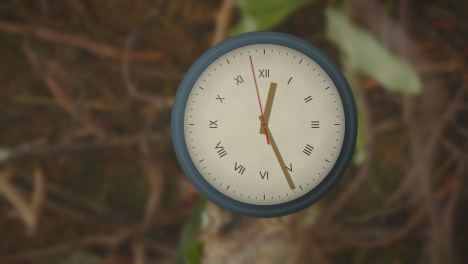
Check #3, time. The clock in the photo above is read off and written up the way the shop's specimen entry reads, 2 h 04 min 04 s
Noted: 12 h 25 min 58 s
